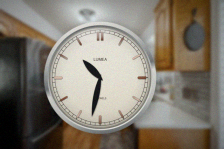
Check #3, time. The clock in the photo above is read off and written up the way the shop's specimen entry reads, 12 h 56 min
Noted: 10 h 32 min
